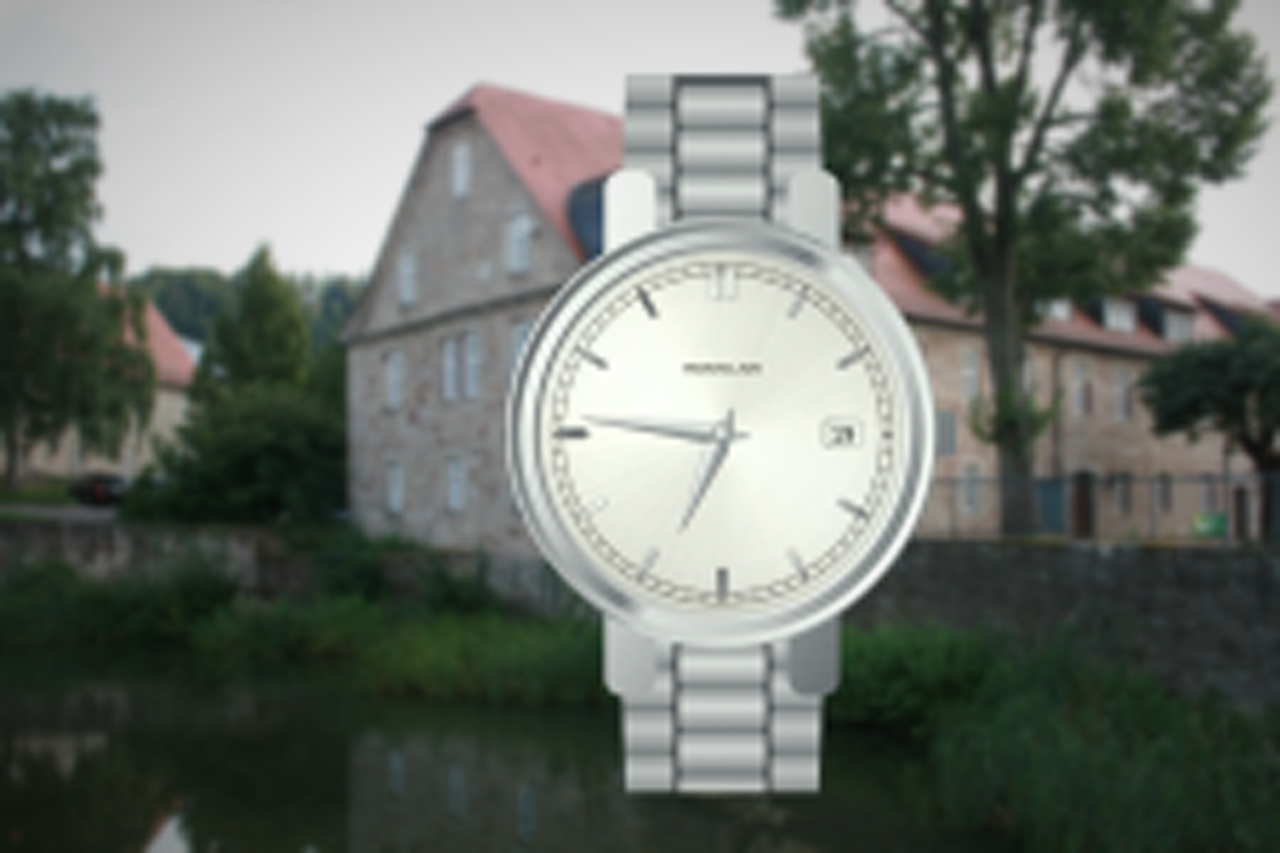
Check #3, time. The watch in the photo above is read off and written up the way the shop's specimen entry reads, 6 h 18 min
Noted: 6 h 46 min
